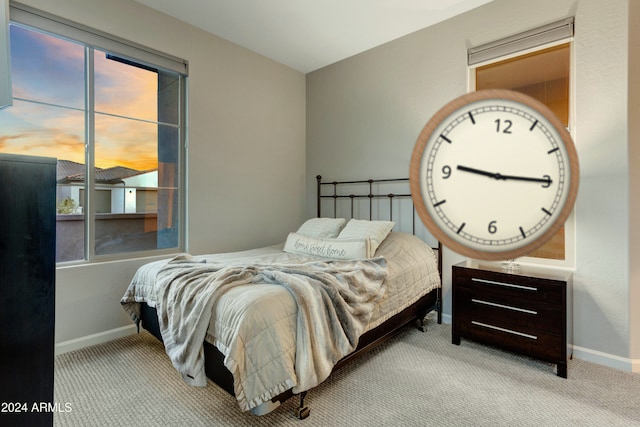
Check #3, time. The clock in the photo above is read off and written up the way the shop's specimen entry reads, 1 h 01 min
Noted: 9 h 15 min
